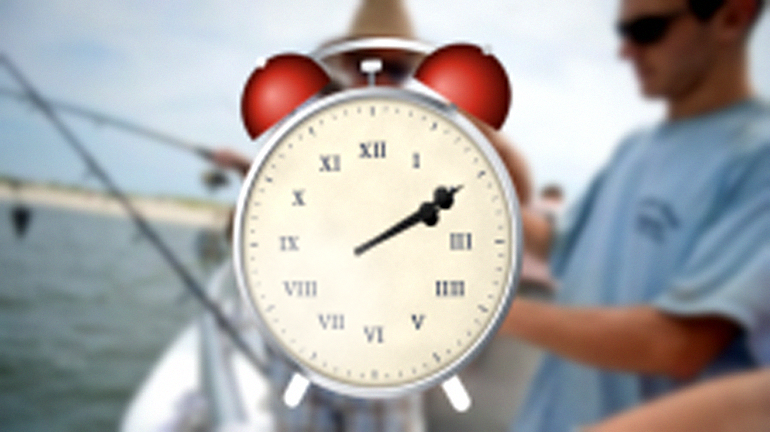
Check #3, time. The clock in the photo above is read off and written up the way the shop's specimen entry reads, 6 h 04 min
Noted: 2 h 10 min
